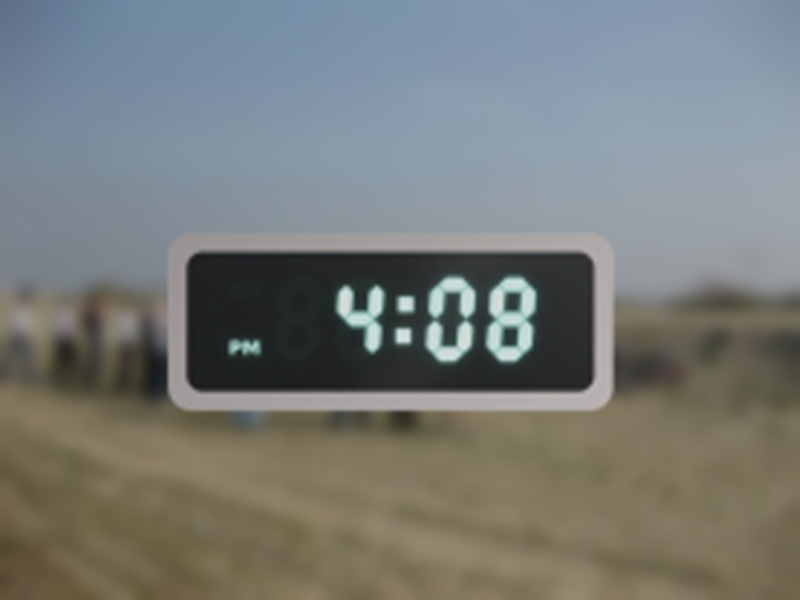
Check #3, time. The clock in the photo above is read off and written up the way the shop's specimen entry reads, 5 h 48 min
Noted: 4 h 08 min
